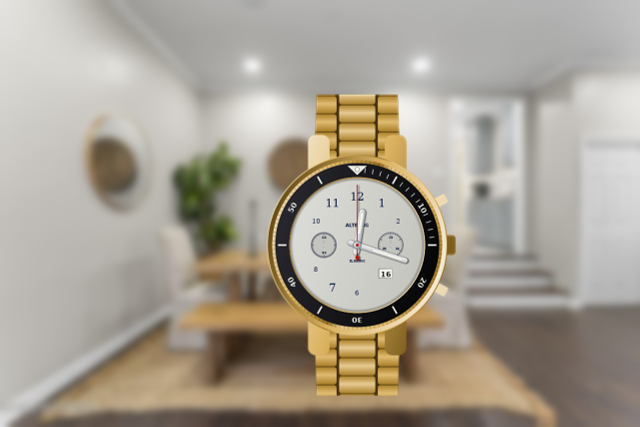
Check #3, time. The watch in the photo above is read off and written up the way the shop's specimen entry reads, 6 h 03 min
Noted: 12 h 18 min
